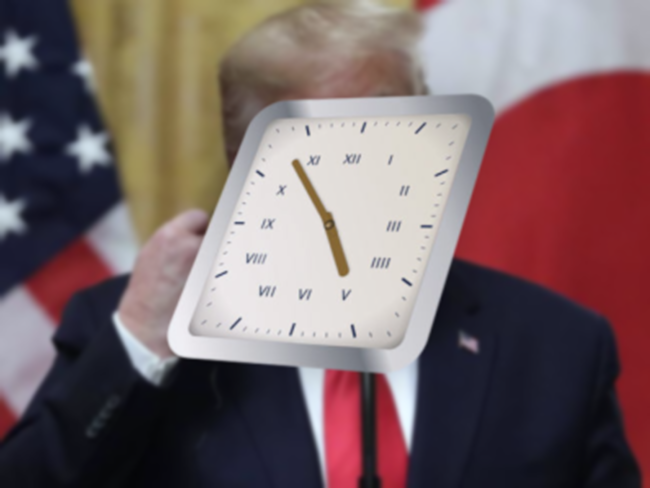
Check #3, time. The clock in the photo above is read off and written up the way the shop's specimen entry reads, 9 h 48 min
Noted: 4 h 53 min
